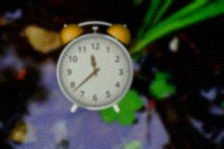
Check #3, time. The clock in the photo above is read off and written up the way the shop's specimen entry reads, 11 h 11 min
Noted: 11 h 38 min
